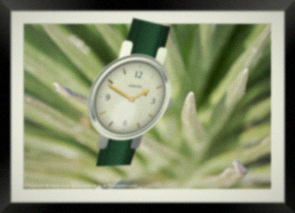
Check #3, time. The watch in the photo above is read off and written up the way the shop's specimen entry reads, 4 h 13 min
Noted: 1 h 49 min
